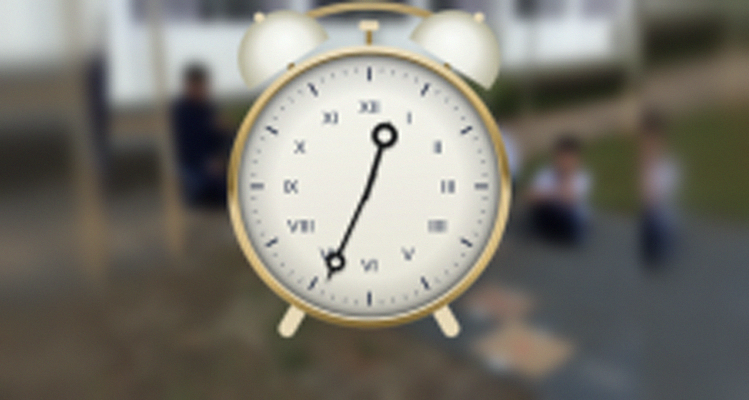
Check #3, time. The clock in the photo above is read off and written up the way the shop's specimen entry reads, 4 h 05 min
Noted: 12 h 34 min
